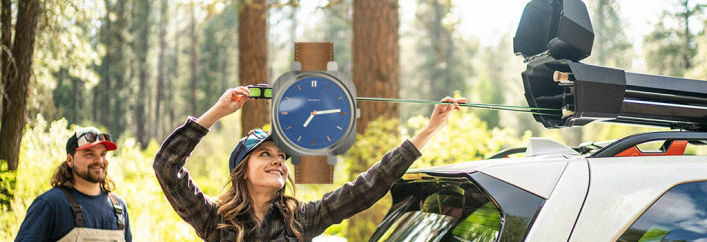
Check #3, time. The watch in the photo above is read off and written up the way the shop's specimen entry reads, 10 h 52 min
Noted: 7 h 14 min
